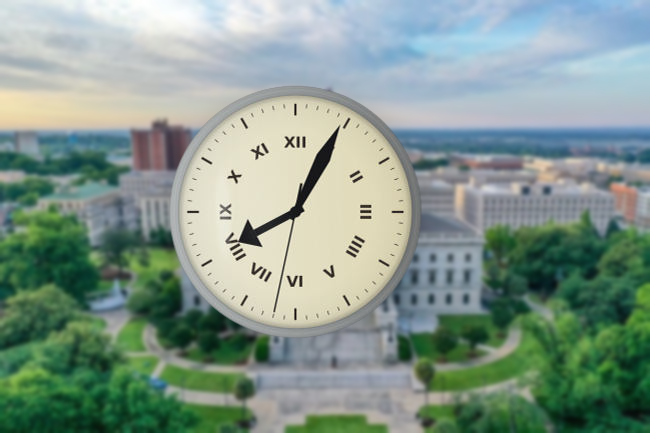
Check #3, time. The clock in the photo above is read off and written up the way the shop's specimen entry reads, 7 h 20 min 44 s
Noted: 8 h 04 min 32 s
